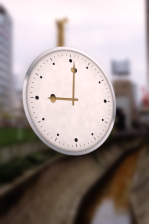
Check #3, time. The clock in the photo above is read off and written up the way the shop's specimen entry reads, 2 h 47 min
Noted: 9 h 01 min
